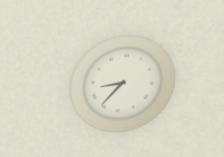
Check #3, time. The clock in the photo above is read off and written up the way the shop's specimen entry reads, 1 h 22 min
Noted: 8 h 36 min
